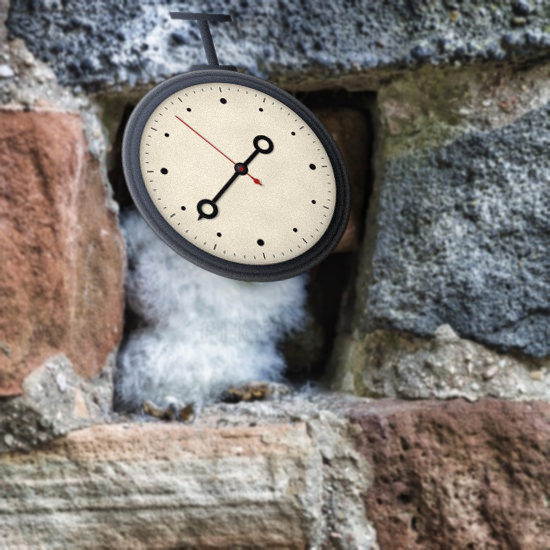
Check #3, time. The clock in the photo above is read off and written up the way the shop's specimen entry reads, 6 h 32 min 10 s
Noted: 1 h 37 min 53 s
